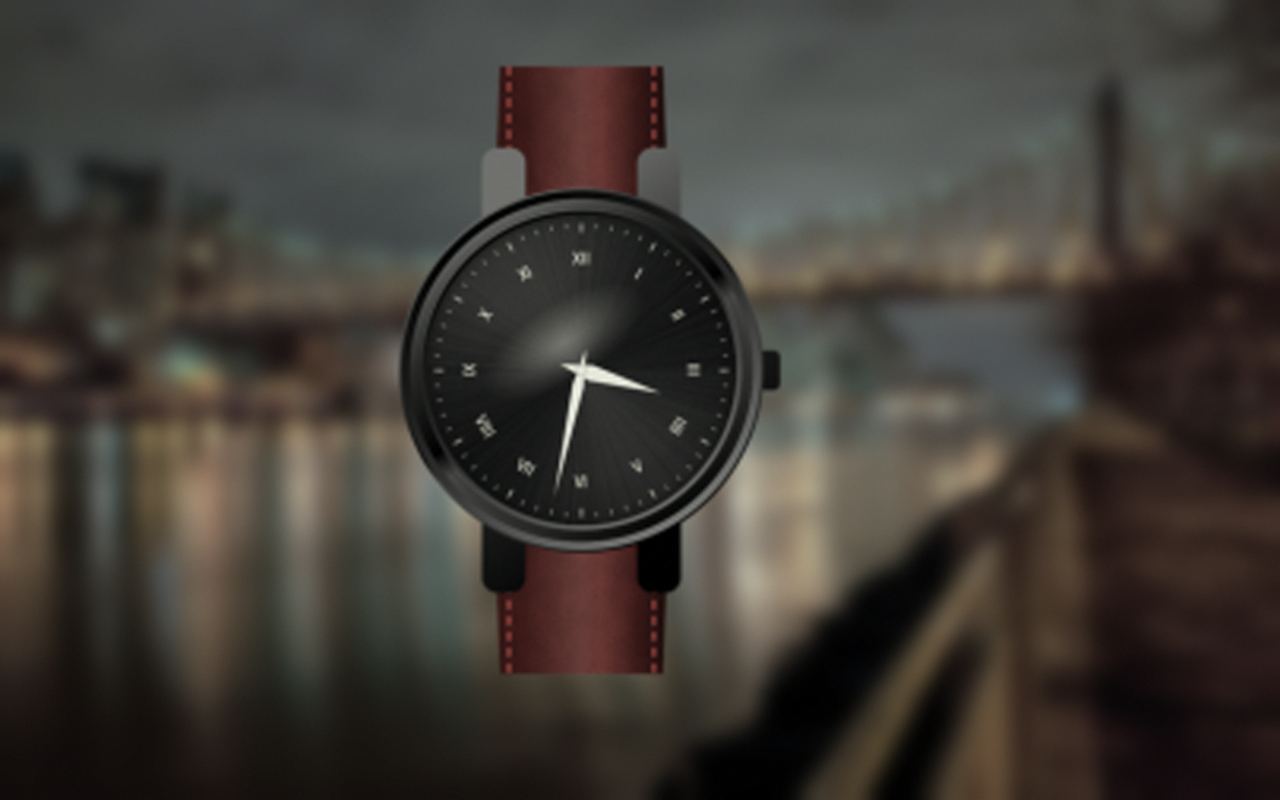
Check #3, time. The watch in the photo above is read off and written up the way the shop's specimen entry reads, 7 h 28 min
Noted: 3 h 32 min
